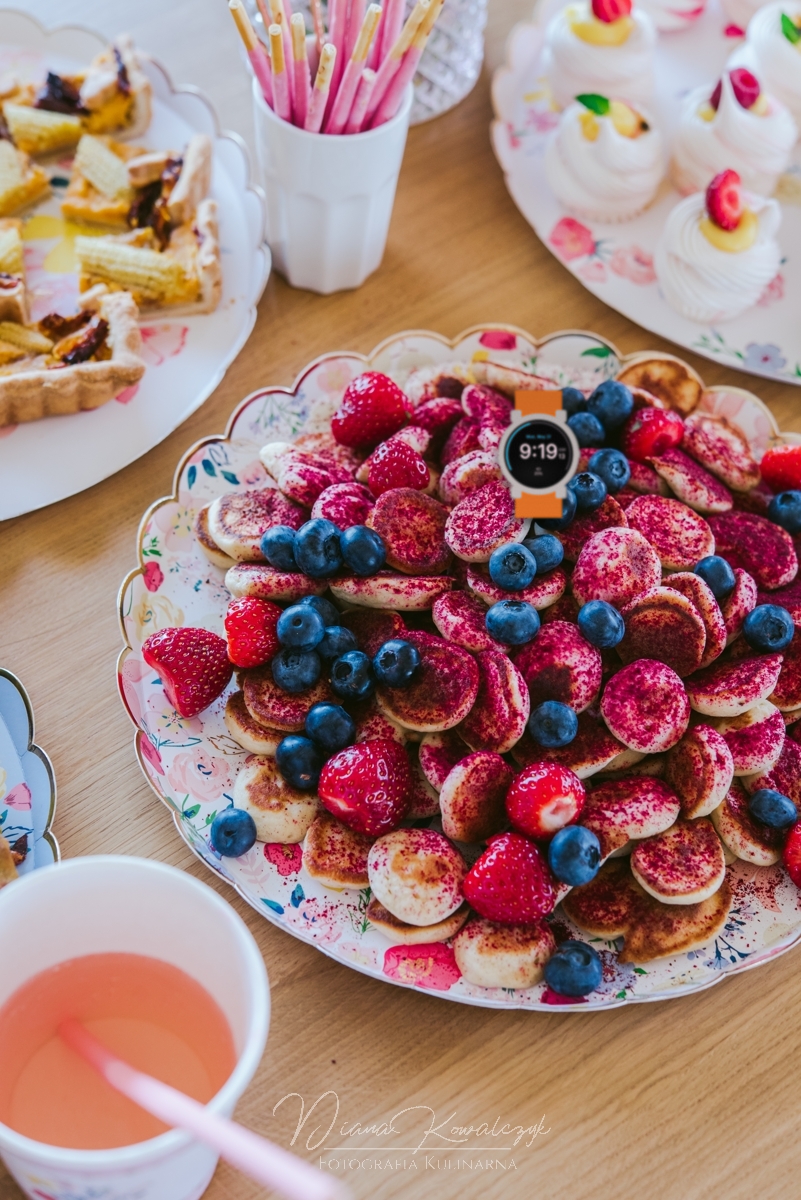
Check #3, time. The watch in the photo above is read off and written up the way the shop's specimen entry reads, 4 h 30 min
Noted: 9 h 19 min
